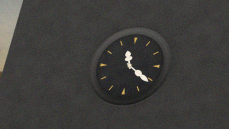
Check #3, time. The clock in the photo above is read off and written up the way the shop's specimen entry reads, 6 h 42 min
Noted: 11 h 21 min
